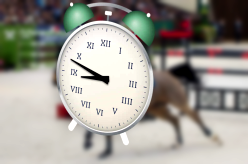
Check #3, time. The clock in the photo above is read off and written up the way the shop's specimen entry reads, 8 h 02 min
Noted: 8 h 48 min
